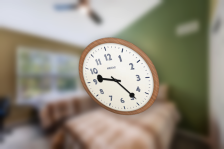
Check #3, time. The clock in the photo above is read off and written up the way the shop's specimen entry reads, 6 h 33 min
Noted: 9 h 24 min
